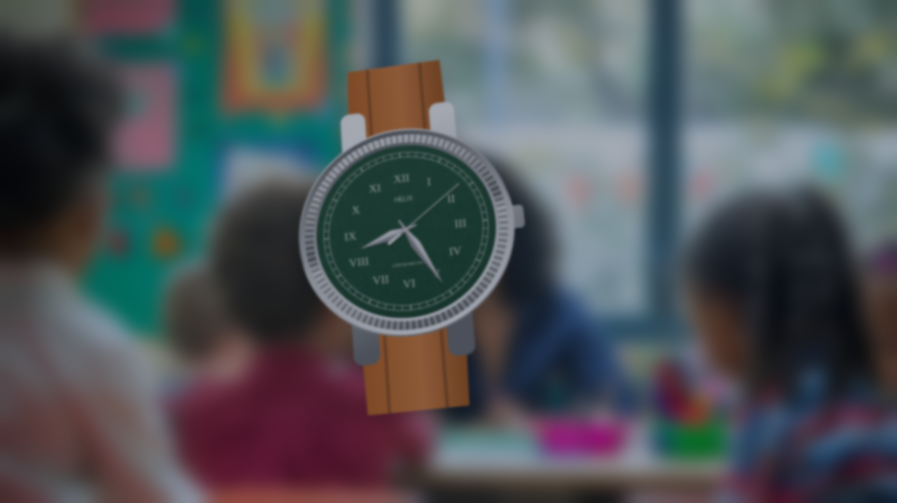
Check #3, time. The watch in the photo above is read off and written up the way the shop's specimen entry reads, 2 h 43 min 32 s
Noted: 8 h 25 min 09 s
